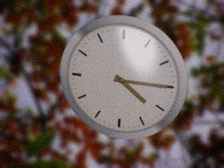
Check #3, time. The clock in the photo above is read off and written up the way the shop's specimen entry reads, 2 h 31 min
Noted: 4 h 15 min
